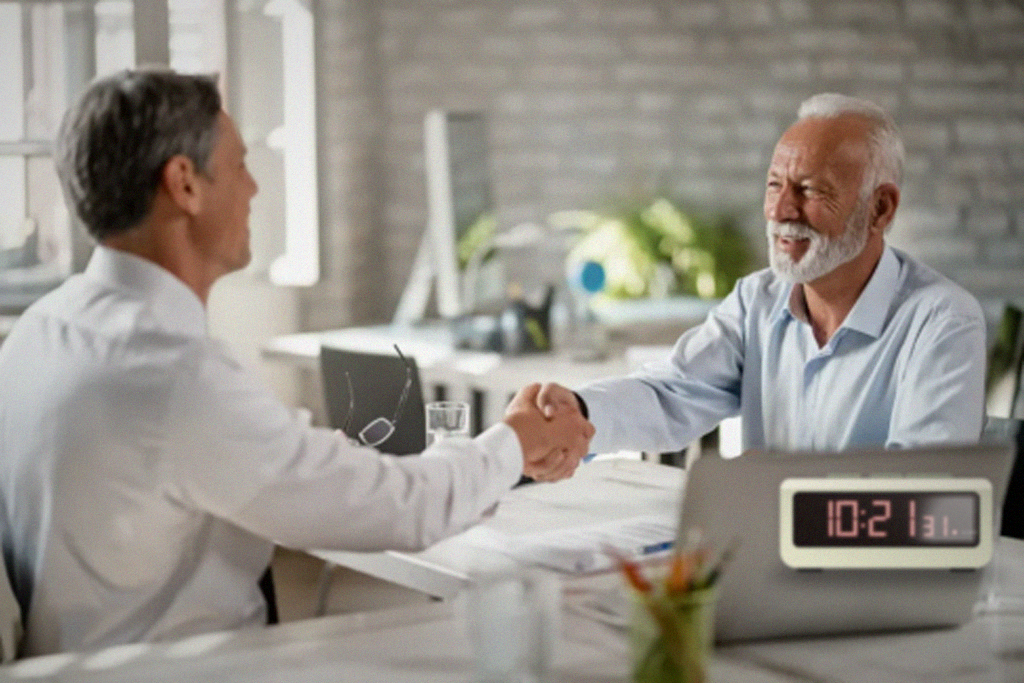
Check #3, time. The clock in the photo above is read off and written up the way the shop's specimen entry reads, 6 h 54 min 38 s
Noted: 10 h 21 min 31 s
